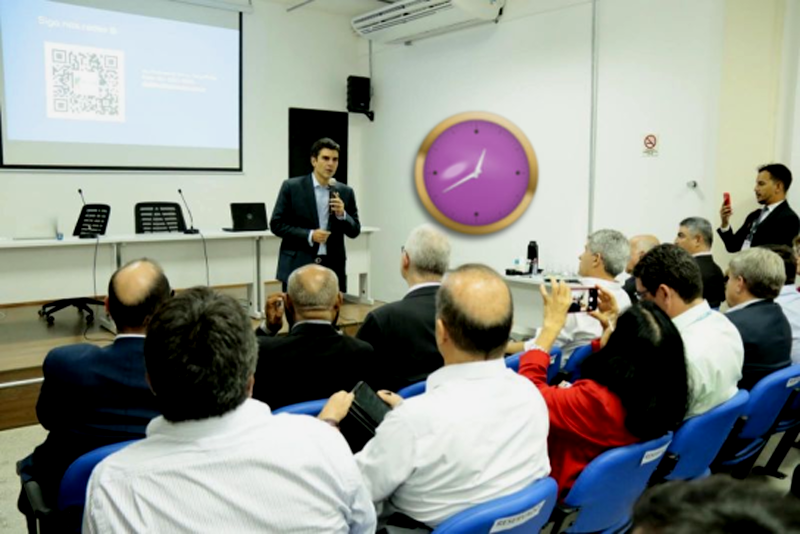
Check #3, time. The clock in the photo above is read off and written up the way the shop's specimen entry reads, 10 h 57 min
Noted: 12 h 40 min
